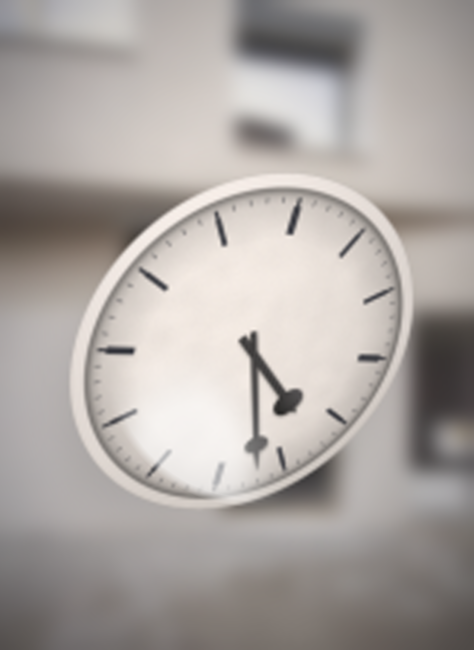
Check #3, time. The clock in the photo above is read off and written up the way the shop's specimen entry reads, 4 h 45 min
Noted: 4 h 27 min
